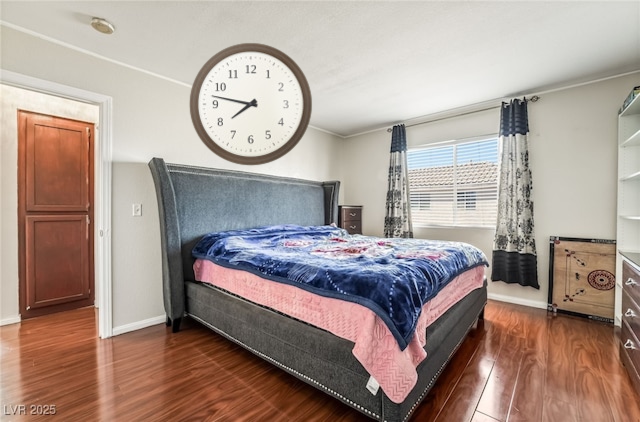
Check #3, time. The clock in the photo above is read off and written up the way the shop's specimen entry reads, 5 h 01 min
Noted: 7 h 47 min
